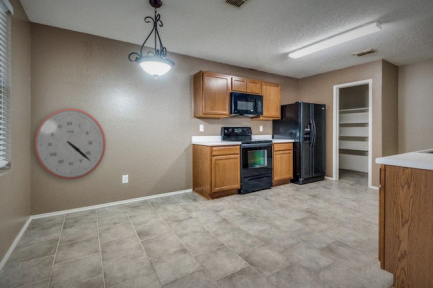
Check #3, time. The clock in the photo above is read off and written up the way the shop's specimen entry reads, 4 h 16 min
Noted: 4 h 22 min
